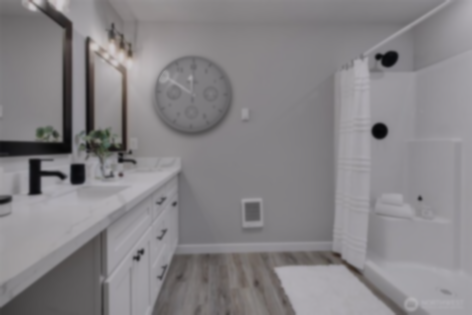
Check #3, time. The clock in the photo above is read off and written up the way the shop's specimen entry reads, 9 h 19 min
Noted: 11 h 50 min
